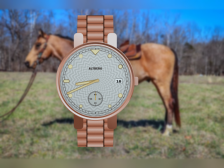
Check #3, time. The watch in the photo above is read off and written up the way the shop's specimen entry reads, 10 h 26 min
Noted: 8 h 41 min
